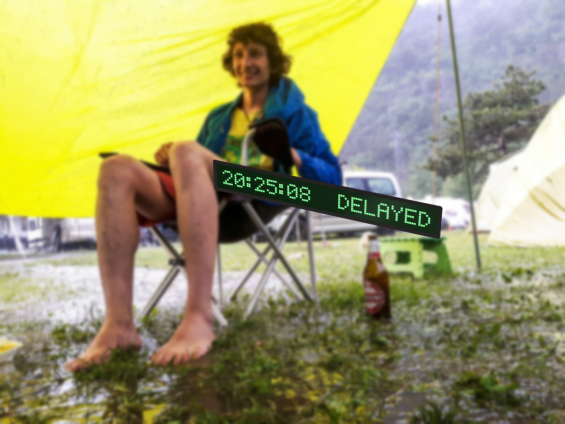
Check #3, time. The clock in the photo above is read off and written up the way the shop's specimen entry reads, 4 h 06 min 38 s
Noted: 20 h 25 min 08 s
